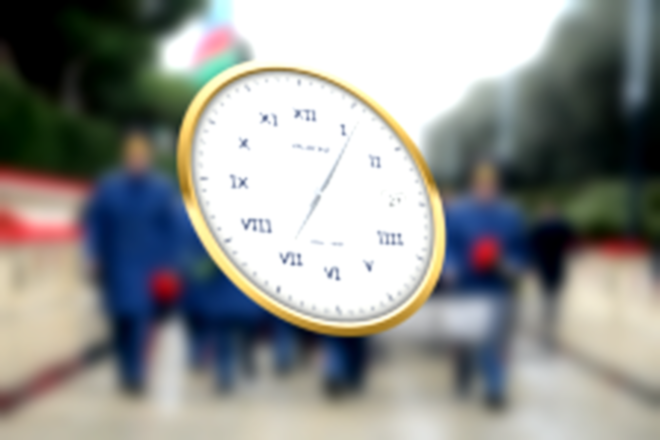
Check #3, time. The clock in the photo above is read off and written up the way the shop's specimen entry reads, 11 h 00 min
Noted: 7 h 06 min
